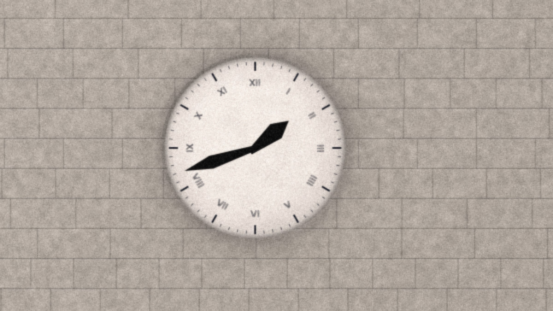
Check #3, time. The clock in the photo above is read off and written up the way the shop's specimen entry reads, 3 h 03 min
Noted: 1 h 42 min
